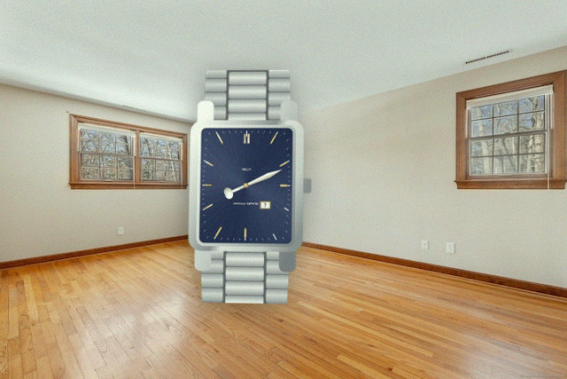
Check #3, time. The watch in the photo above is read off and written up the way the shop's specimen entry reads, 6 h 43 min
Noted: 8 h 11 min
